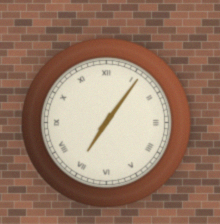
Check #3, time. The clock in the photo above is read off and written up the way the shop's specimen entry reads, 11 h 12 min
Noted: 7 h 06 min
